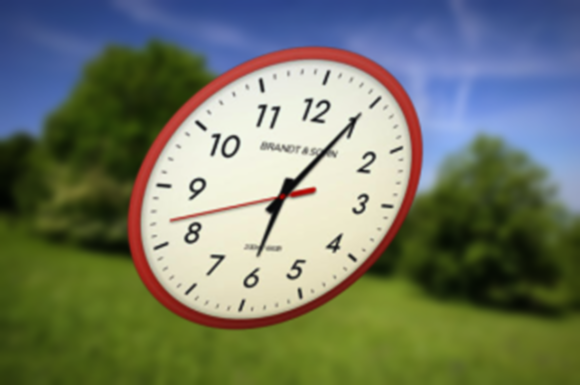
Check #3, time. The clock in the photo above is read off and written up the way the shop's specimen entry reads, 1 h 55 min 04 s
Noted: 6 h 04 min 42 s
